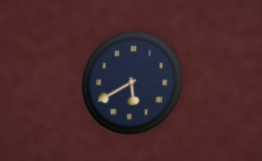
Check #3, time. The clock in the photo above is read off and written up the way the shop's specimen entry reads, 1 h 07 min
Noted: 5 h 40 min
